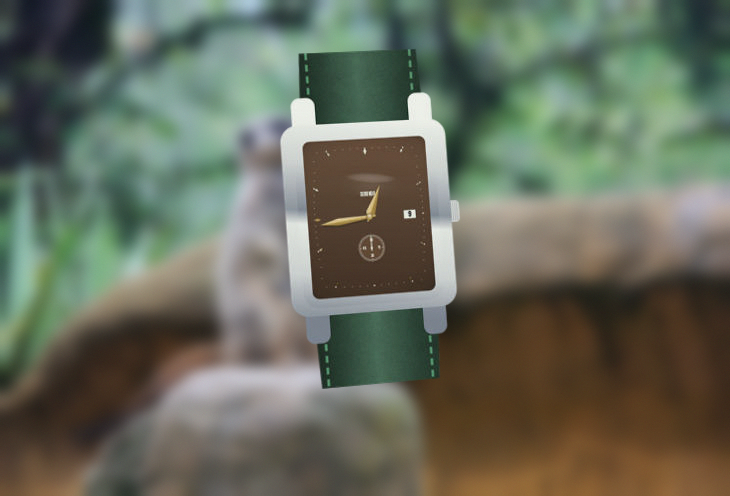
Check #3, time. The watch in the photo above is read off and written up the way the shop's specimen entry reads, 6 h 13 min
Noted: 12 h 44 min
